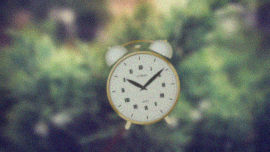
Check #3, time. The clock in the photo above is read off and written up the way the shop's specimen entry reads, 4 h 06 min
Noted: 10 h 09 min
